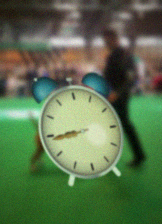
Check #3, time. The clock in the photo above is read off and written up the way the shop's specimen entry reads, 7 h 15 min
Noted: 8 h 44 min
